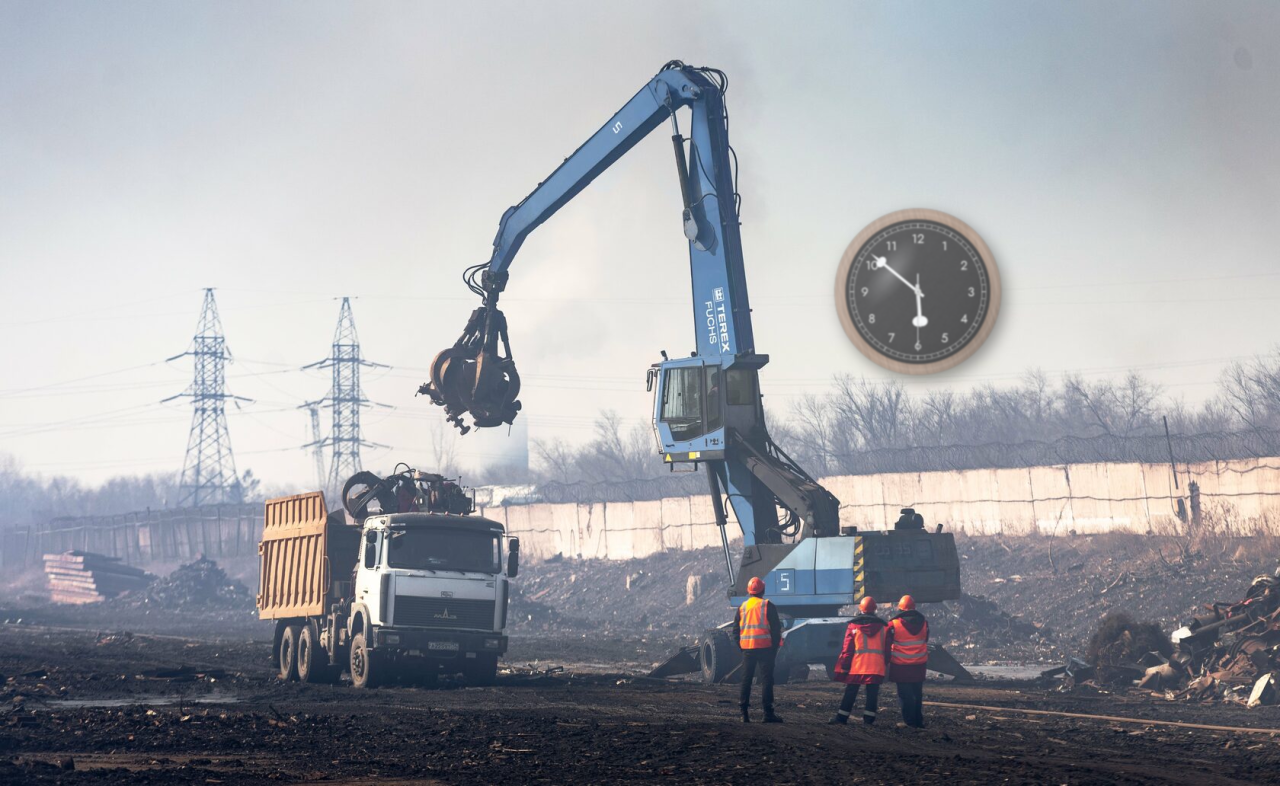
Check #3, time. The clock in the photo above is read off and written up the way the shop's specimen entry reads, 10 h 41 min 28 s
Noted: 5 h 51 min 30 s
